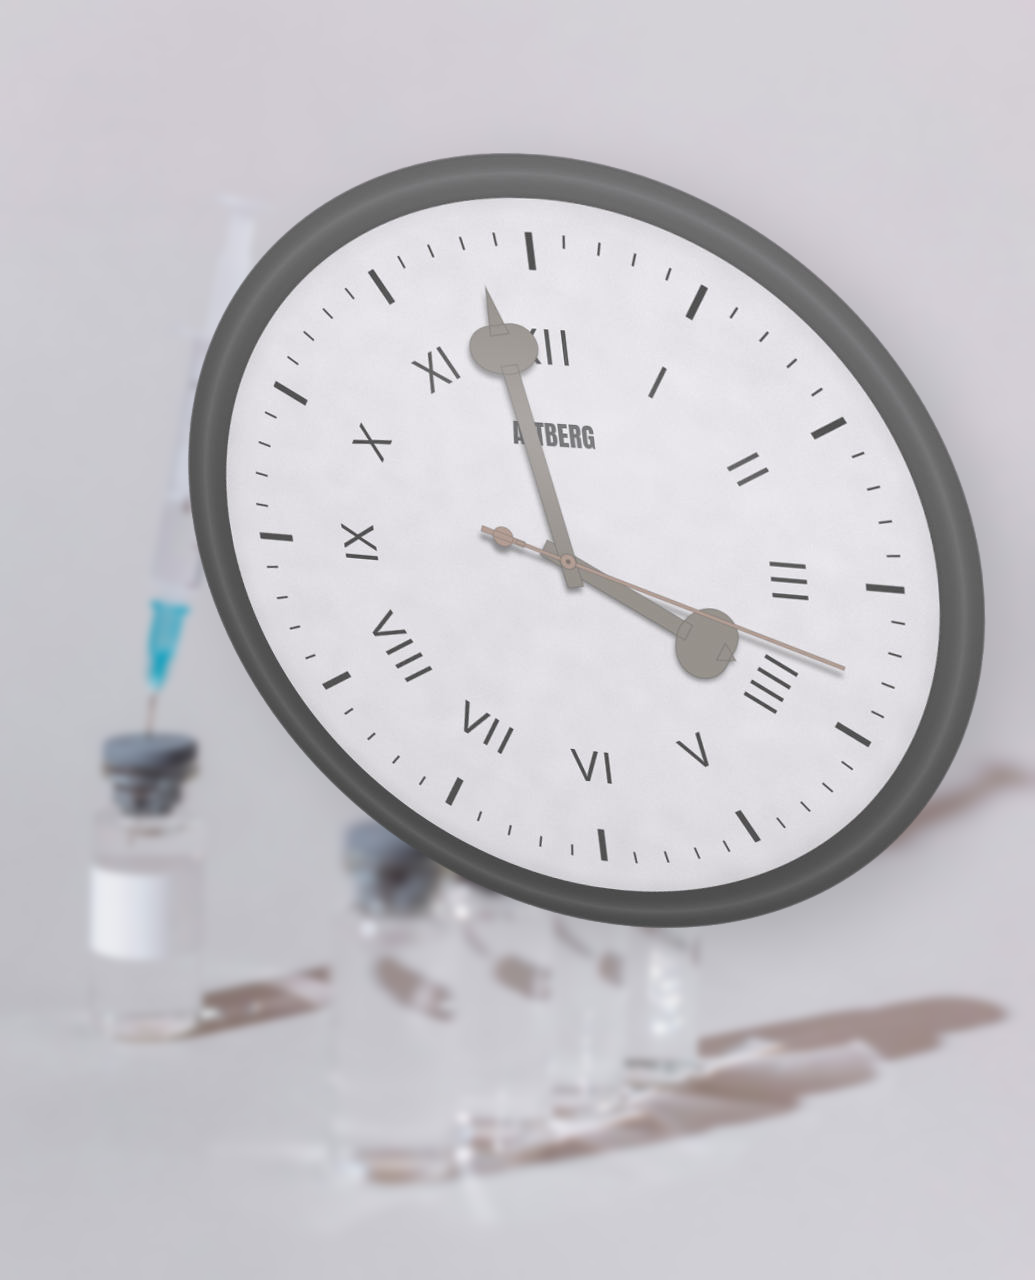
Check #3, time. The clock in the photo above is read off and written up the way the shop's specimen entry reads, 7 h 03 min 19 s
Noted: 3 h 58 min 18 s
